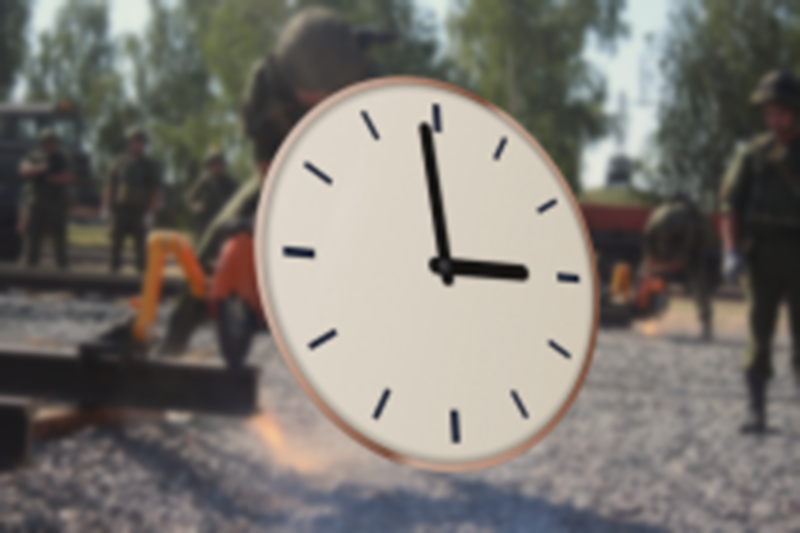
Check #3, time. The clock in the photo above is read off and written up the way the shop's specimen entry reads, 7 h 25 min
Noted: 2 h 59 min
